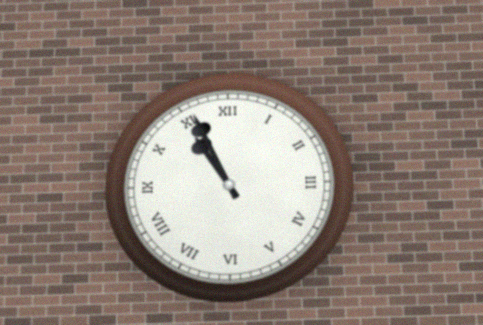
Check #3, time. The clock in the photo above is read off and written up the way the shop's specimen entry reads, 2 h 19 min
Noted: 10 h 56 min
